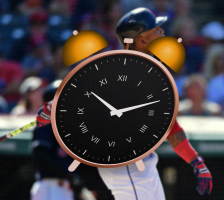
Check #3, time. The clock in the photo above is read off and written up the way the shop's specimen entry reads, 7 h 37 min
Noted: 10 h 12 min
